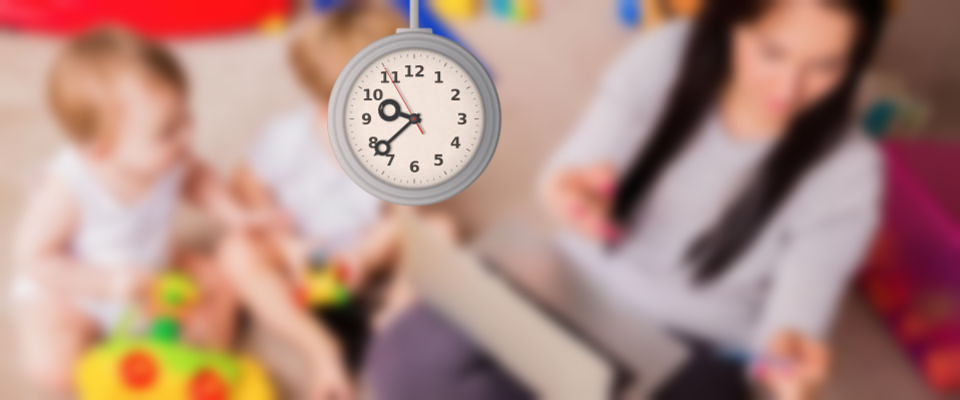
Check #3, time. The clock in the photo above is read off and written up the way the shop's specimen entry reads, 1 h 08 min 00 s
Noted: 9 h 37 min 55 s
